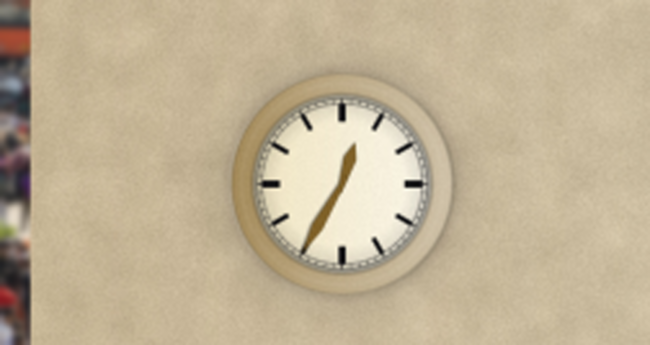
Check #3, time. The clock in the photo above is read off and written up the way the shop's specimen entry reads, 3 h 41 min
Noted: 12 h 35 min
